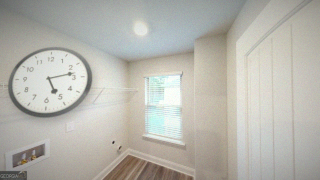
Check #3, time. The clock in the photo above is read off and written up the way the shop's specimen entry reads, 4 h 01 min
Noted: 5 h 13 min
